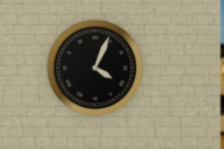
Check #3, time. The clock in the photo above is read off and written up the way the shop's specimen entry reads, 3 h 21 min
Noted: 4 h 04 min
